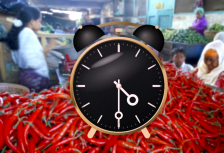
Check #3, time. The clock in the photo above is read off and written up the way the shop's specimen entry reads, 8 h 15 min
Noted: 4 h 30 min
